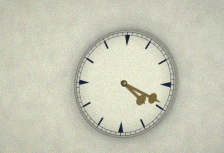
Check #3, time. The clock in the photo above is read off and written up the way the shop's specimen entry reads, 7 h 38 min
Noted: 4 h 19 min
